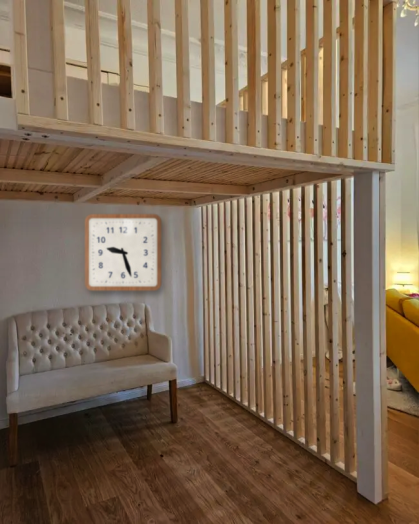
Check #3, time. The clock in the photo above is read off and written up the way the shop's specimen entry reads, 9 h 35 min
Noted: 9 h 27 min
